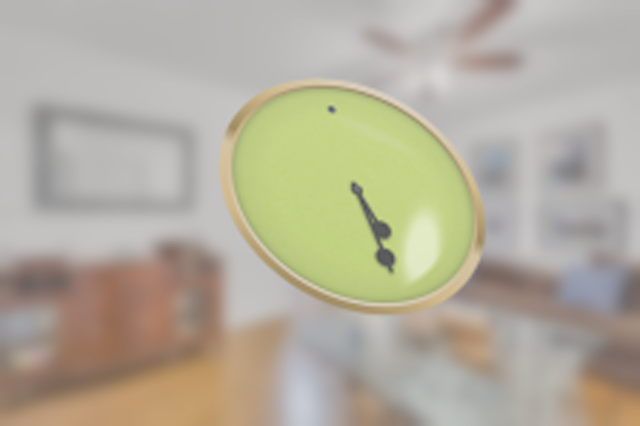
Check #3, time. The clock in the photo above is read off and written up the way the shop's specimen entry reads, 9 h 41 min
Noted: 5 h 29 min
